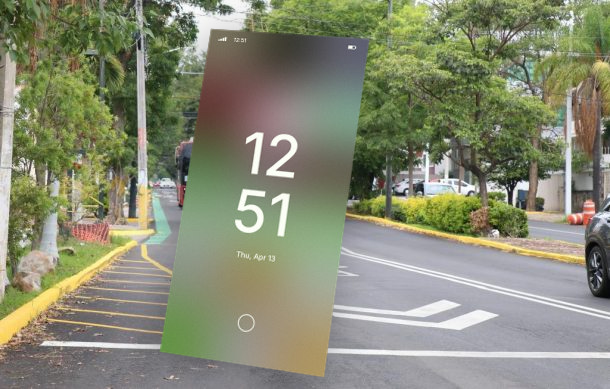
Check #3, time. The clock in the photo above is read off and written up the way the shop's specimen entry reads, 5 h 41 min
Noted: 12 h 51 min
